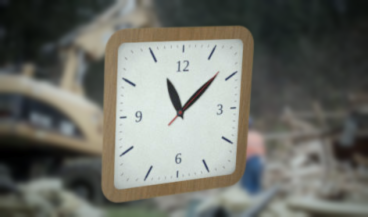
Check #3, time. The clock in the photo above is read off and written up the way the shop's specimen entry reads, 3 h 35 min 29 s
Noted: 11 h 08 min 08 s
